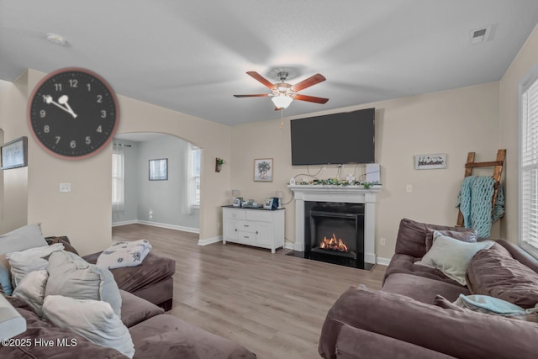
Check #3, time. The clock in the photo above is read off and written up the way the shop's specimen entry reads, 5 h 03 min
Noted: 10 h 50 min
